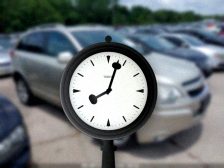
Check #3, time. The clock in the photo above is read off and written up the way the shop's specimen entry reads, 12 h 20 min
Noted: 8 h 03 min
